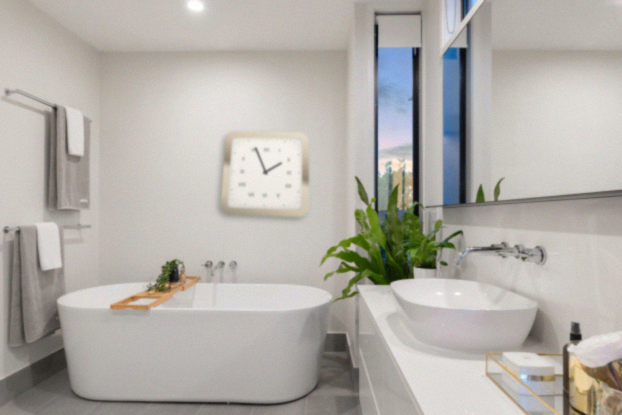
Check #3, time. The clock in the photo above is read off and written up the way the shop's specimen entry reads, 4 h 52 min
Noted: 1 h 56 min
